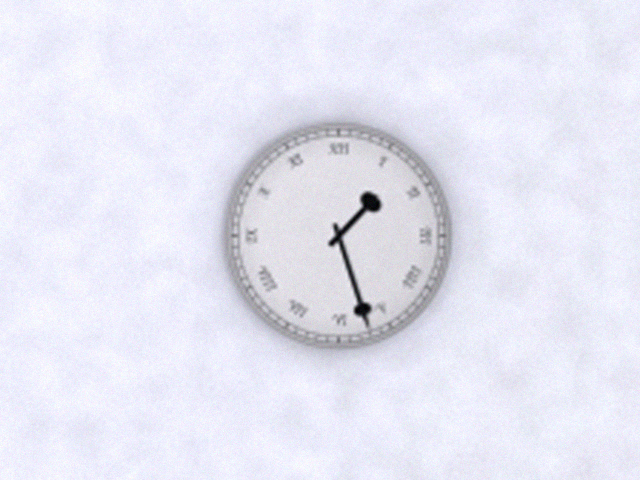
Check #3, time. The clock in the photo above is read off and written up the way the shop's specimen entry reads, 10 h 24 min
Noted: 1 h 27 min
